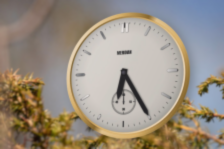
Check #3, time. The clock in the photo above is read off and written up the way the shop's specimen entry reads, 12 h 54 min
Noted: 6 h 25 min
